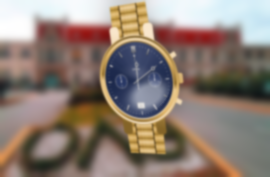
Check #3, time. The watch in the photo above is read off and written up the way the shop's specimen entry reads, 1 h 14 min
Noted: 12 h 10 min
